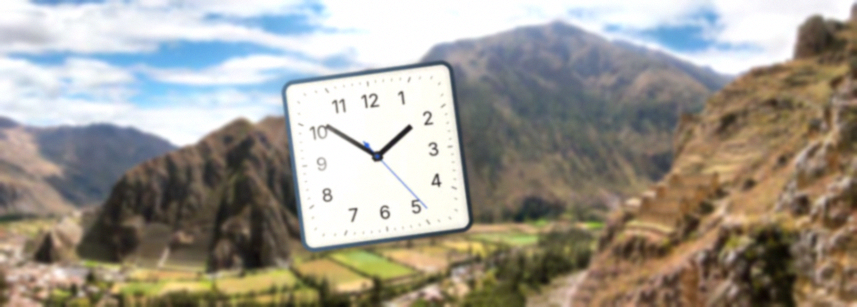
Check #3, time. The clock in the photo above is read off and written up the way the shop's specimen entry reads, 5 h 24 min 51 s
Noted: 1 h 51 min 24 s
